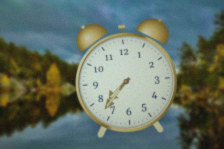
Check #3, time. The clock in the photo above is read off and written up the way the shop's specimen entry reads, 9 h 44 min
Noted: 7 h 37 min
